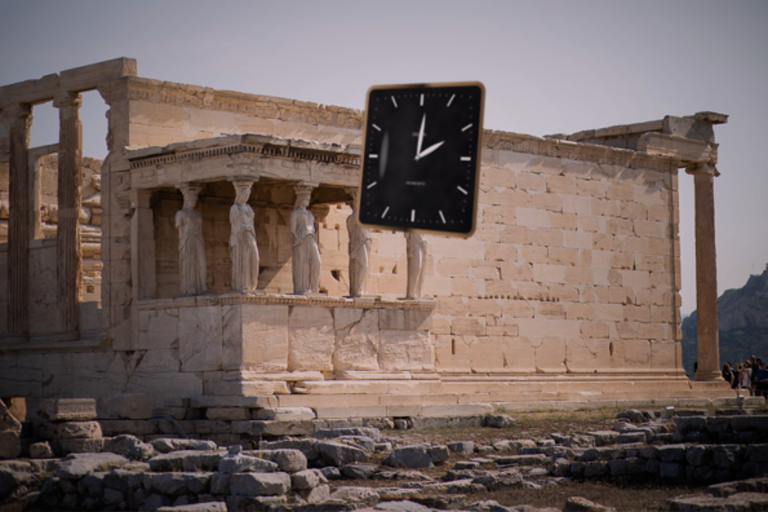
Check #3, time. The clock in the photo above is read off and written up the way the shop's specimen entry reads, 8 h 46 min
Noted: 2 h 01 min
